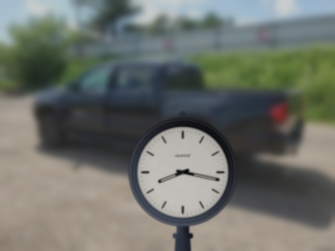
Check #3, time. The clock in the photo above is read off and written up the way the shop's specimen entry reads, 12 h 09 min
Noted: 8 h 17 min
